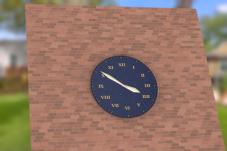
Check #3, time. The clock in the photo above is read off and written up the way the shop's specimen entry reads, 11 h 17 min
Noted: 3 h 51 min
